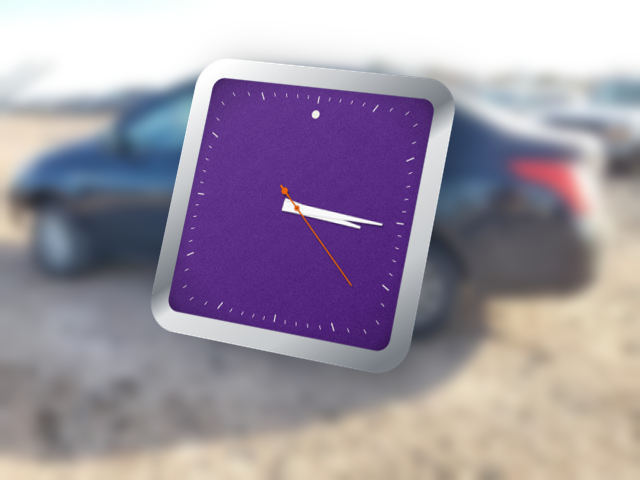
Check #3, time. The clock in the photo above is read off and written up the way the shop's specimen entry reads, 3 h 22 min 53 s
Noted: 3 h 15 min 22 s
